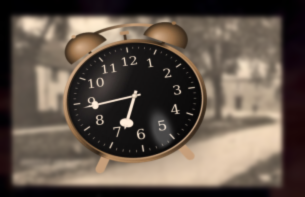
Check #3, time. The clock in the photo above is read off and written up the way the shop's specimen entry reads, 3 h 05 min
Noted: 6 h 44 min
